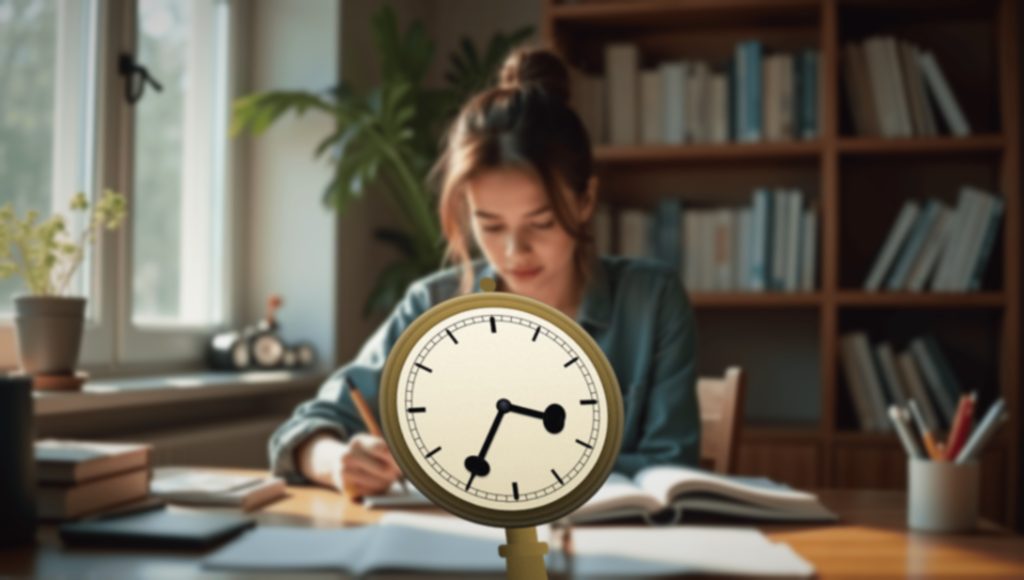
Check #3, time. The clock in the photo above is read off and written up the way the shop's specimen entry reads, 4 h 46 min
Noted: 3 h 35 min
